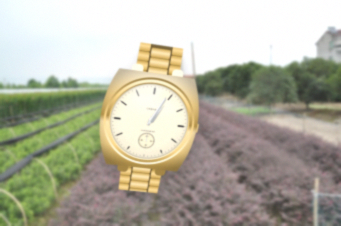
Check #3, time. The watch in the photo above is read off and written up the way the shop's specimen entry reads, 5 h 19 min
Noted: 1 h 04 min
